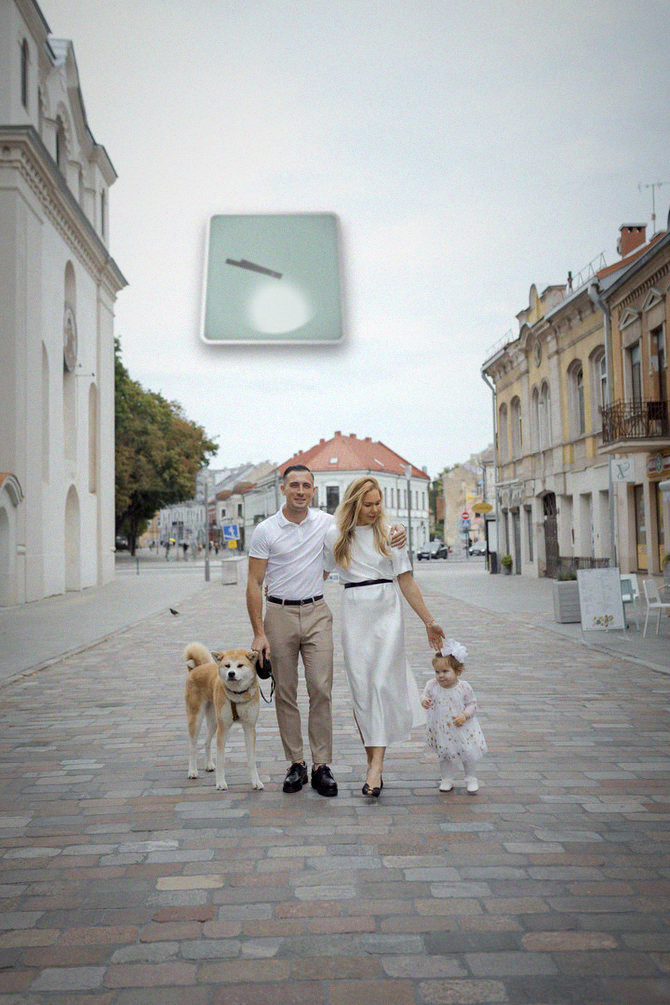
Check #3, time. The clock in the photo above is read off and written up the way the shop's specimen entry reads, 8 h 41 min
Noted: 9 h 48 min
